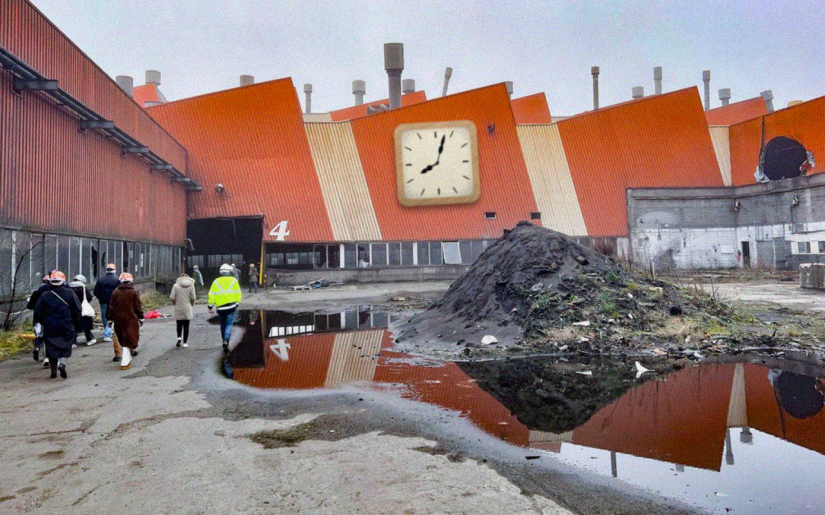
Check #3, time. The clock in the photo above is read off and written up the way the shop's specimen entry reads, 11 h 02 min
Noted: 8 h 03 min
